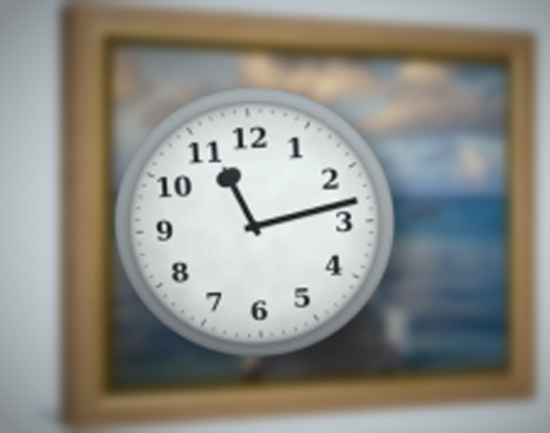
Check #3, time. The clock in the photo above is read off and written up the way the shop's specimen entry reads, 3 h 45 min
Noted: 11 h 13 min
